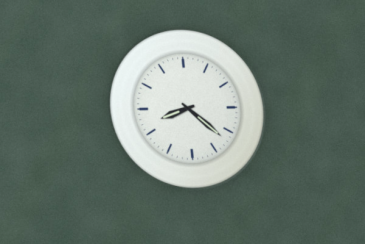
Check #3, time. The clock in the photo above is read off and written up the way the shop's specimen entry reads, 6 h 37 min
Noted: 8 h 22 min
